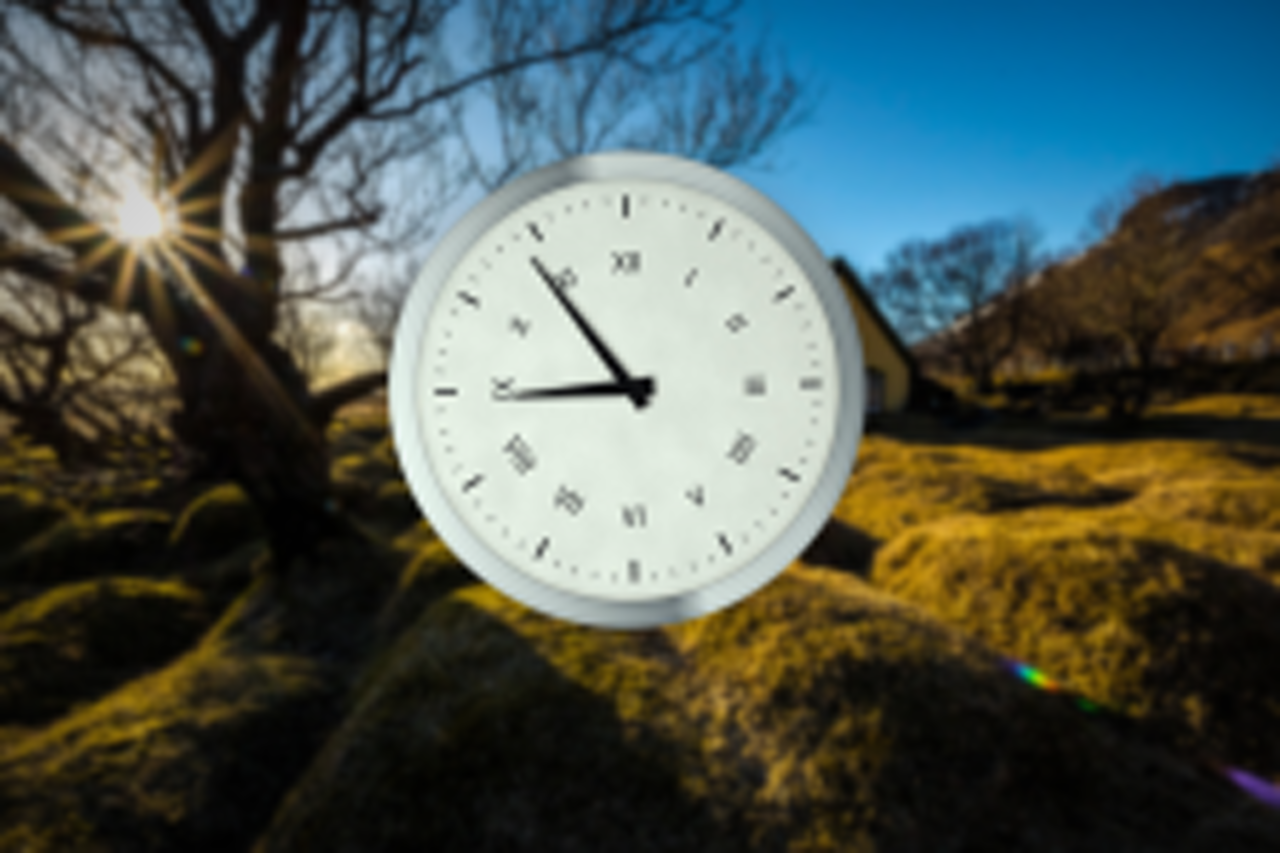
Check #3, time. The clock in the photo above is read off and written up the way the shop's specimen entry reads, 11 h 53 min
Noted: 8 h 54 min
